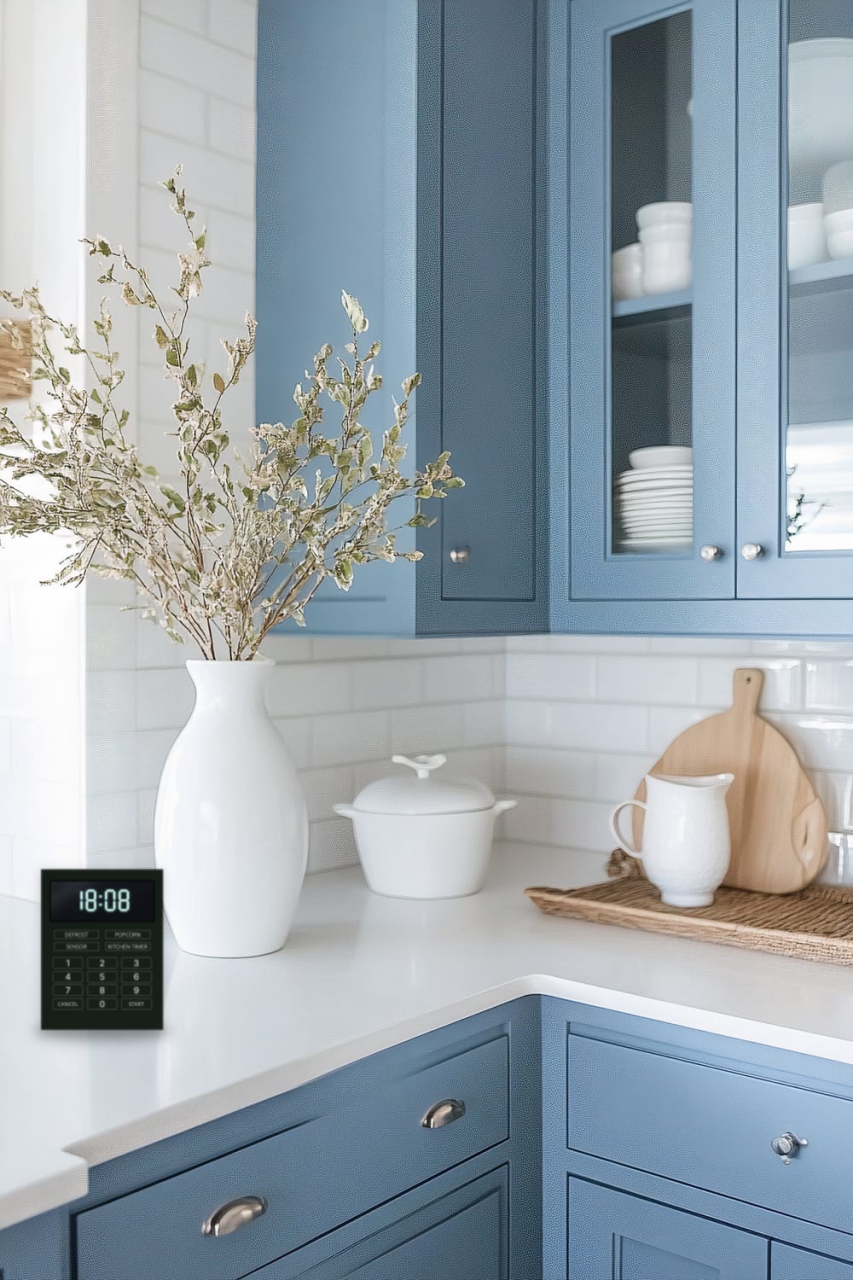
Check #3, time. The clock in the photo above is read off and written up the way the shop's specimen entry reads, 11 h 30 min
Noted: 18 h 08 min
